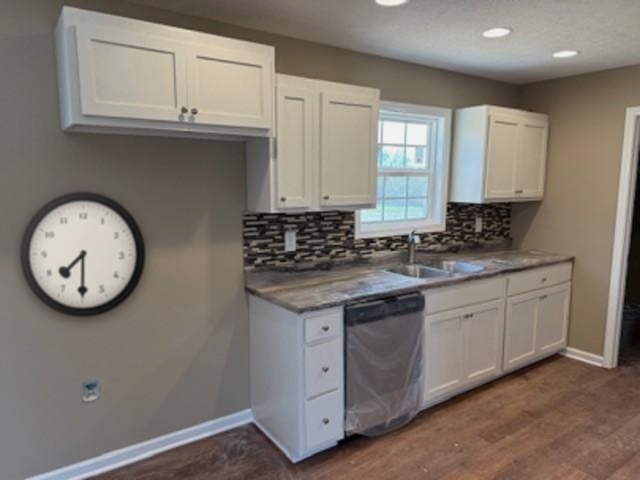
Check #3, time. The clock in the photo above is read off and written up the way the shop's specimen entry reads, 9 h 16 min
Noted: 7 h 30 min
